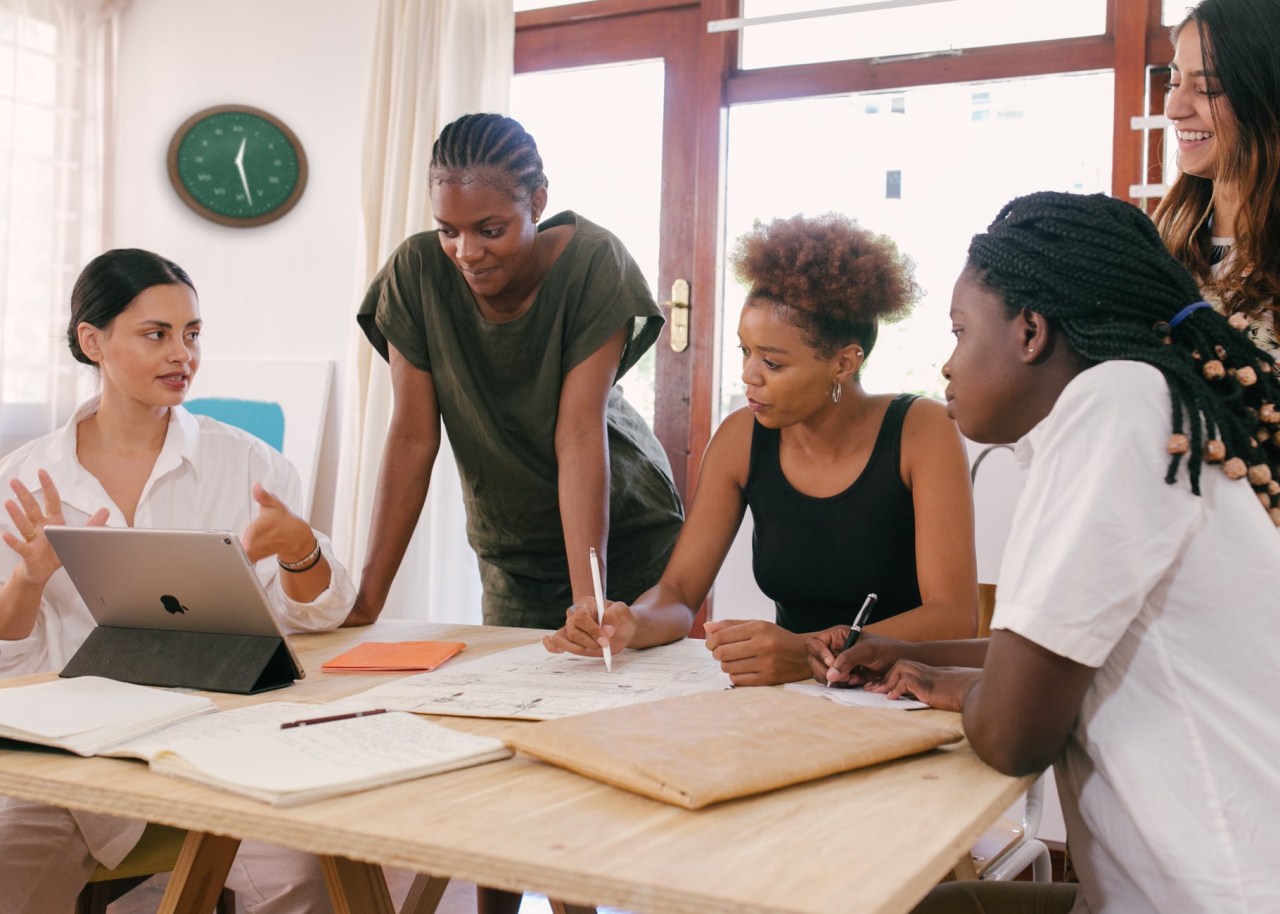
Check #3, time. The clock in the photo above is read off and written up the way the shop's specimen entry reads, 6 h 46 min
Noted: 12 h 28 min
